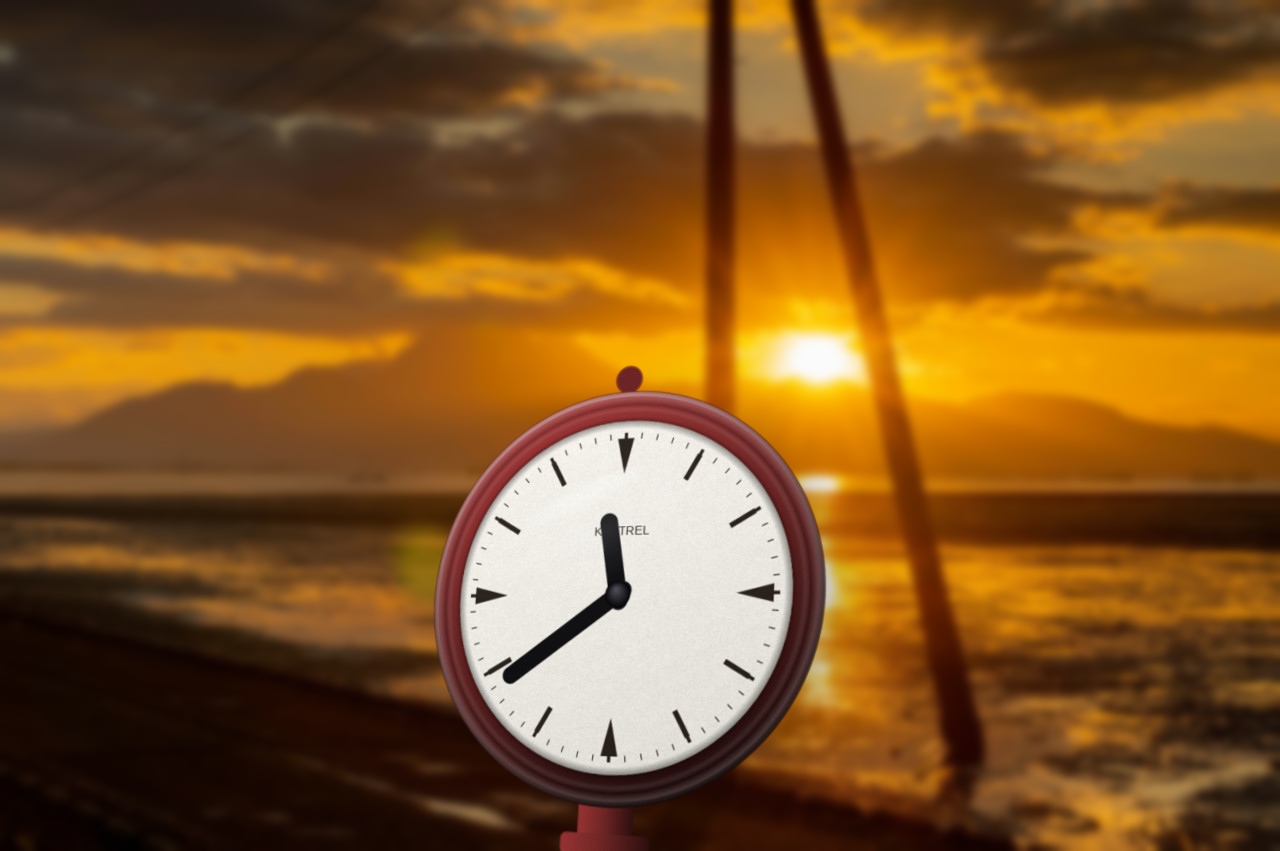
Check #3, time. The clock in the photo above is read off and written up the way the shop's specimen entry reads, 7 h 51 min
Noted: 11 h 39 min
